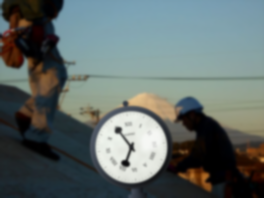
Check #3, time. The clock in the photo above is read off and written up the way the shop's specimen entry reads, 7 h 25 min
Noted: 6 h 55 min
